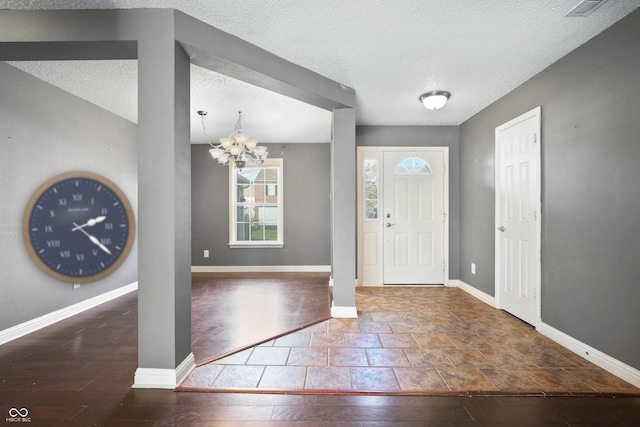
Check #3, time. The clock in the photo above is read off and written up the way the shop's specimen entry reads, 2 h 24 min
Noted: 2 h 22 min
